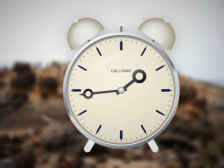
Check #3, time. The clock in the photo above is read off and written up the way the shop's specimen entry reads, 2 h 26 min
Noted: 1 h 44 min
